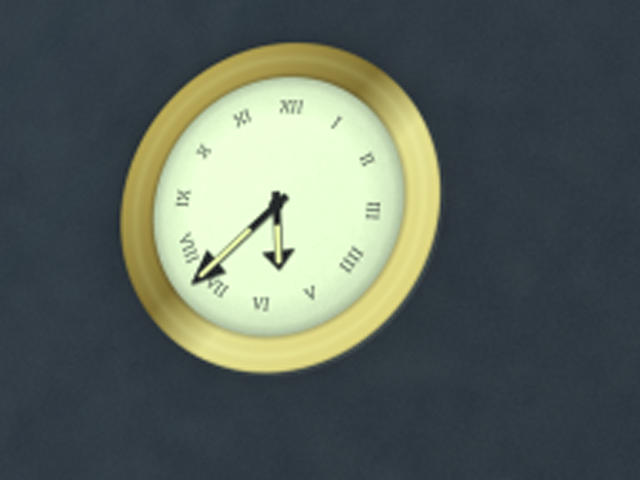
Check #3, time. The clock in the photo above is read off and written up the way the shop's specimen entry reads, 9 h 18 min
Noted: 5 h 37 min
